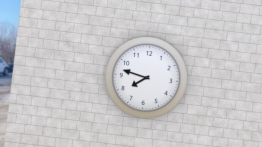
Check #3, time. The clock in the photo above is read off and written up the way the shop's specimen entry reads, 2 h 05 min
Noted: 7 h 47 min
